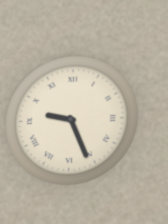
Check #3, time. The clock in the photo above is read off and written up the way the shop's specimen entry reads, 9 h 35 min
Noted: 9 h 26 min
